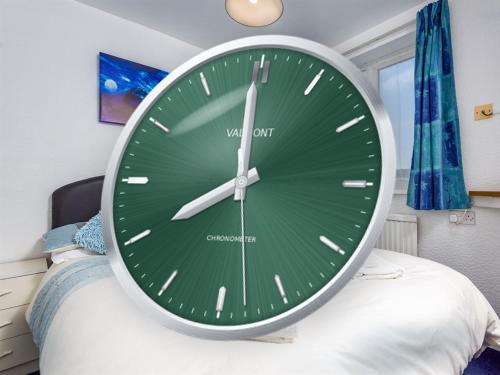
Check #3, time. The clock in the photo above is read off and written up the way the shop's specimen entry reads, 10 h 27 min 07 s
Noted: 7 h 59 min 28 s
